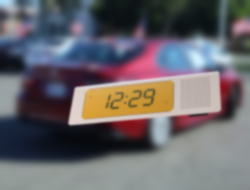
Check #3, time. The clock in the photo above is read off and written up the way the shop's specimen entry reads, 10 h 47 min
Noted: 12 h 29 min
